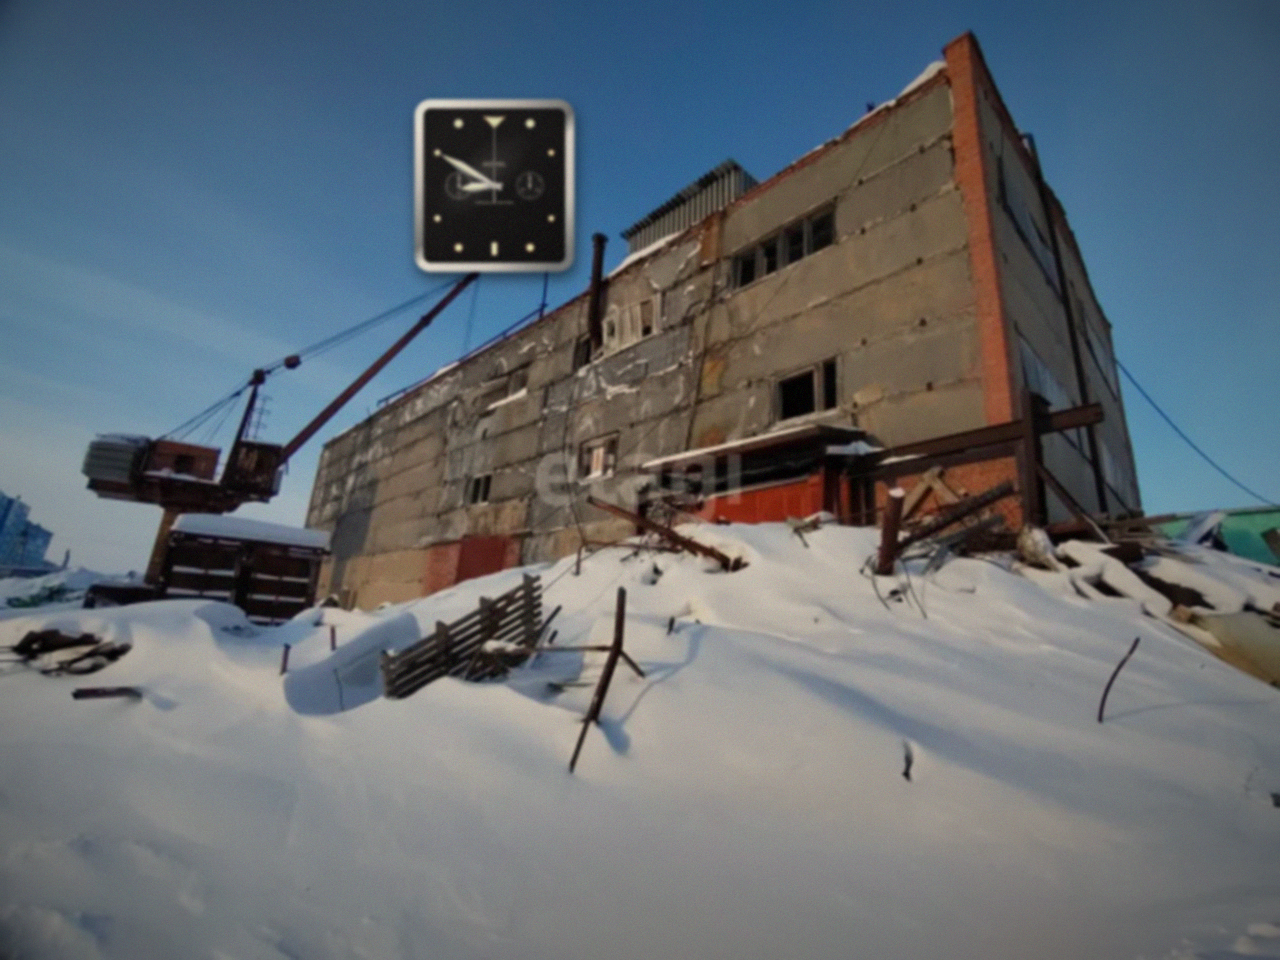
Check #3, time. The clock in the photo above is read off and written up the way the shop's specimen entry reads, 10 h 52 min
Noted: 8 h 50 min
